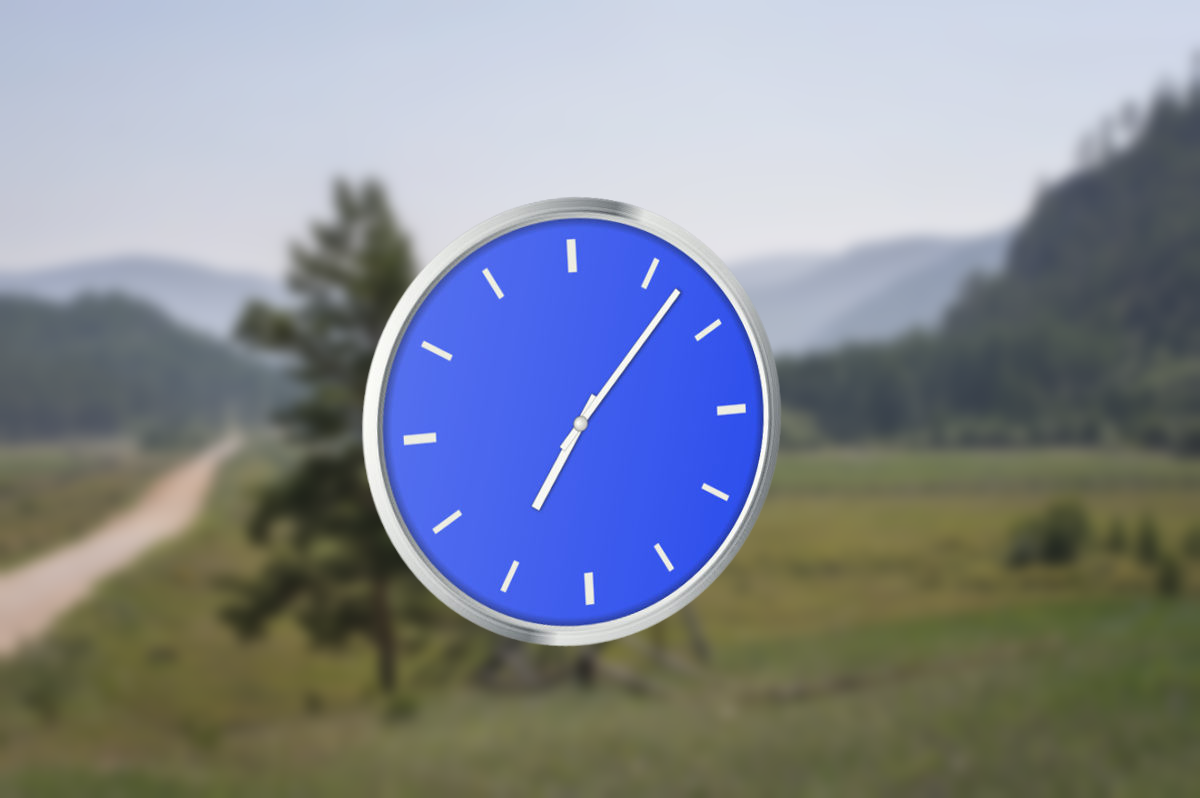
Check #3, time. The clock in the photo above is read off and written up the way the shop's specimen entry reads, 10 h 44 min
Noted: 7 h 07 min
